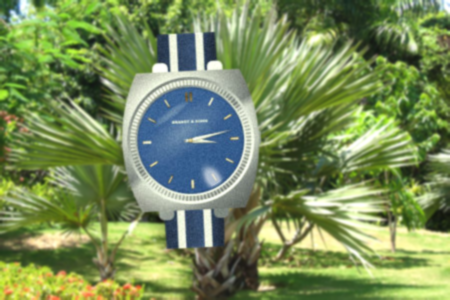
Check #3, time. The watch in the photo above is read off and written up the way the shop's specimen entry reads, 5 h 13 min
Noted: 3 h 13 min
